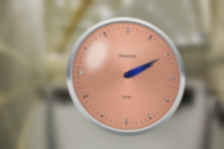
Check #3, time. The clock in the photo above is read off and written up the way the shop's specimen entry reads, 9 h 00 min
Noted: 2 h 10 min
